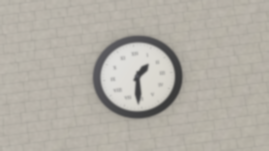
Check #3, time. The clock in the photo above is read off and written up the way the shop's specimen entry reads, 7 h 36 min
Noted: 1 h 31 min
